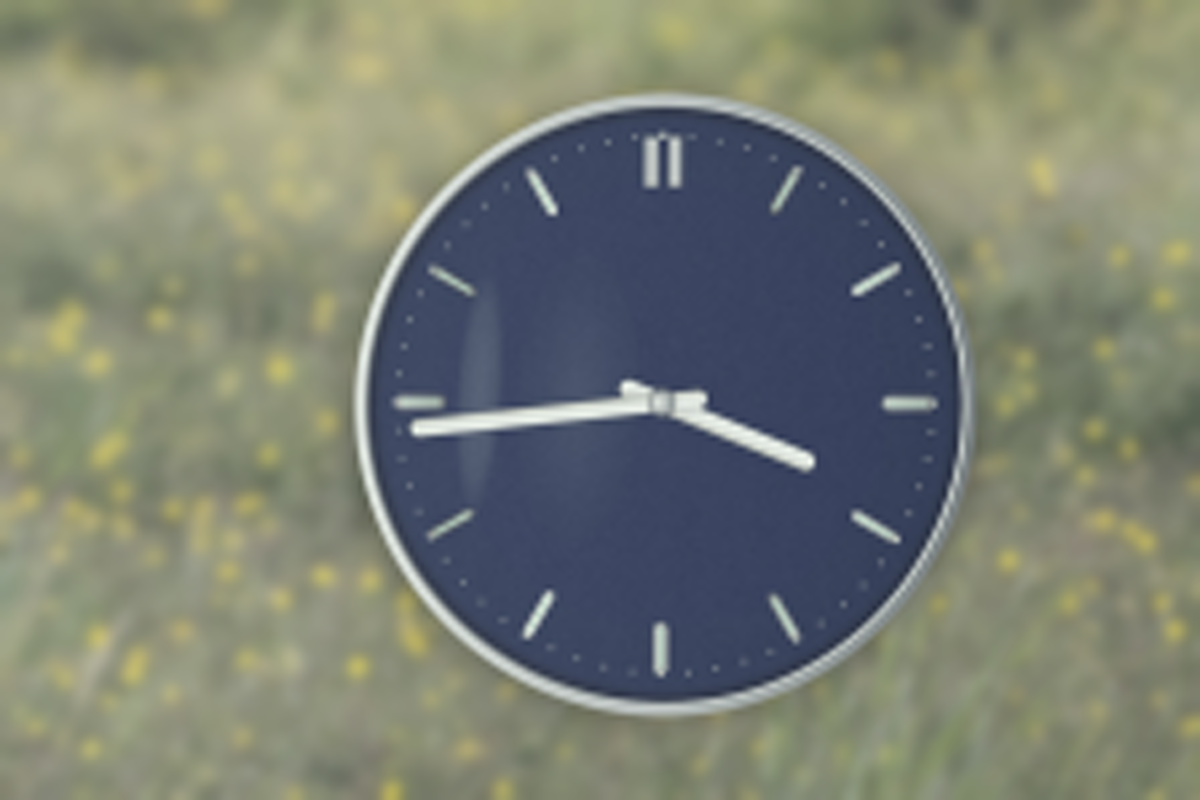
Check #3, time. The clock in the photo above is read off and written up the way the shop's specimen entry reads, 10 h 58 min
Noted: 3 h 44 min
